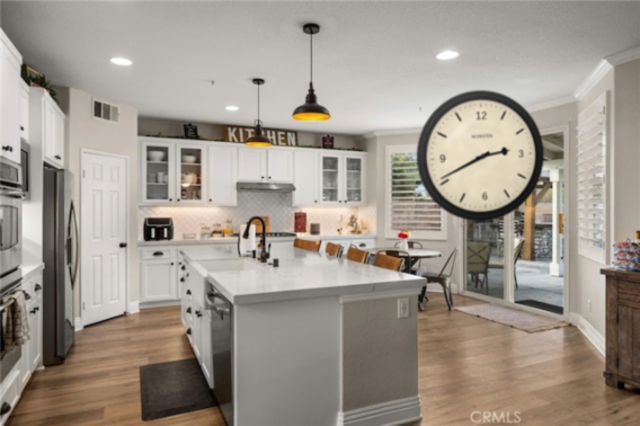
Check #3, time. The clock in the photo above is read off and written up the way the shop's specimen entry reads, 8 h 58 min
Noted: 2 h 41 min
